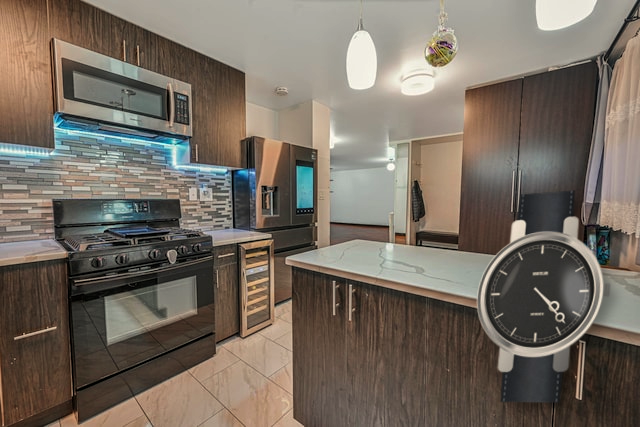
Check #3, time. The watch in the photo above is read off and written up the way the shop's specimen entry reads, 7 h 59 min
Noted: 4 h 23 min
